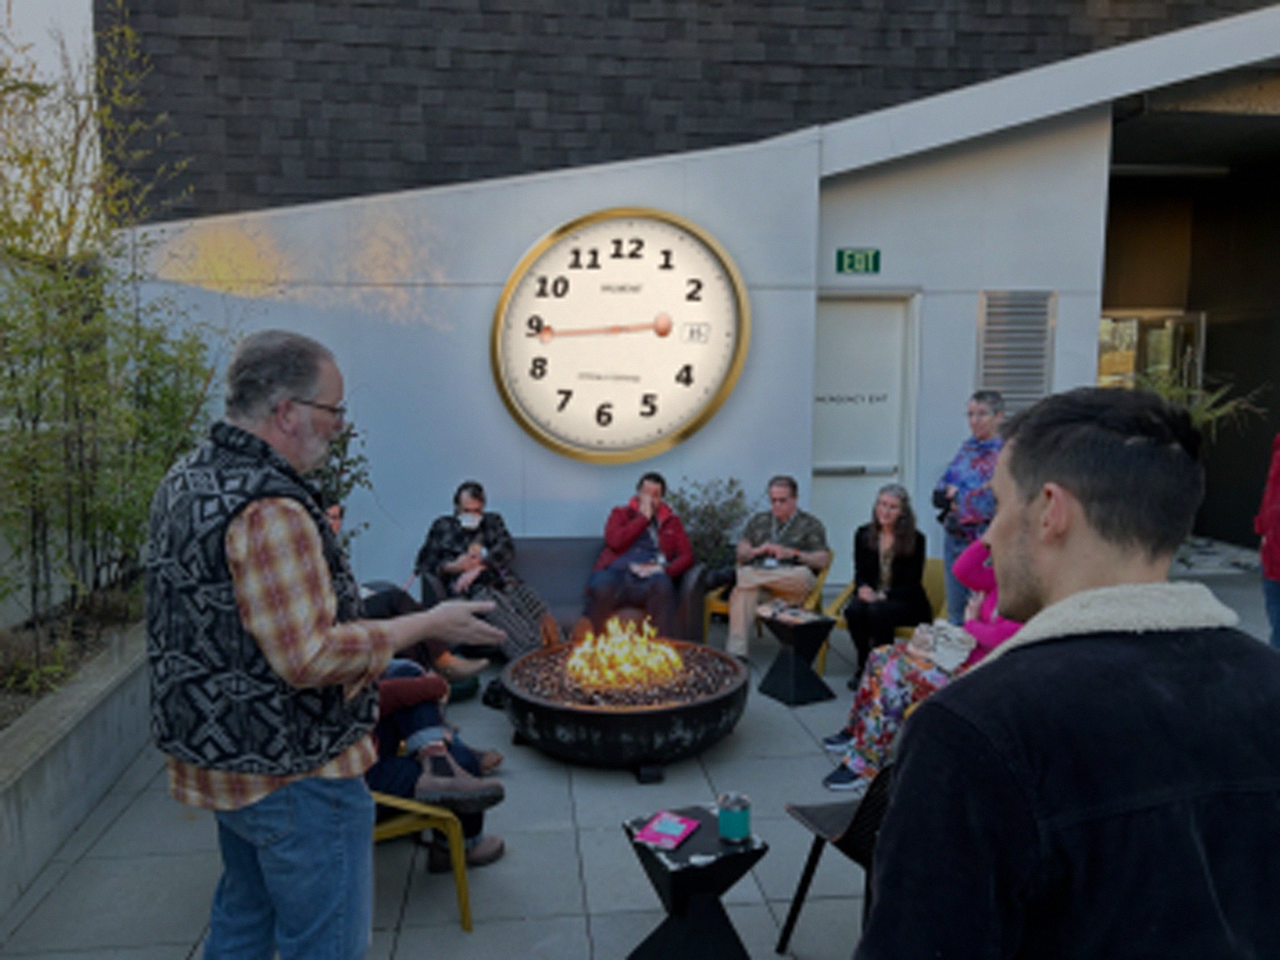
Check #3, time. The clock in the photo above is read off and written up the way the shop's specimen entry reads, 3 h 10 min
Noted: 2 h 44 min
